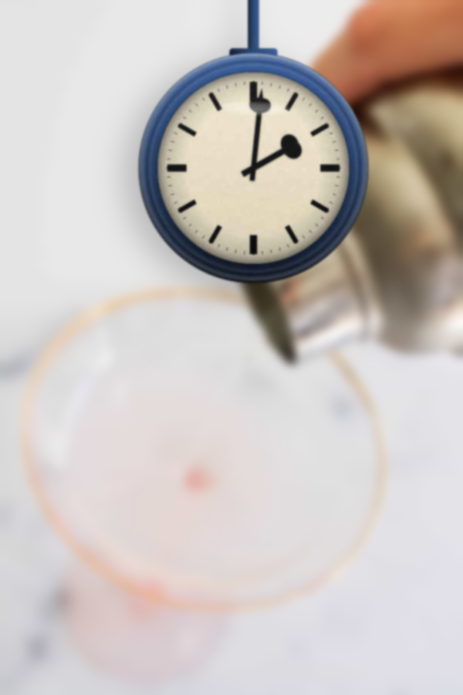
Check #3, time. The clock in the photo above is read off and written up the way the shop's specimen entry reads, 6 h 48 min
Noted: 2 h 01 min
